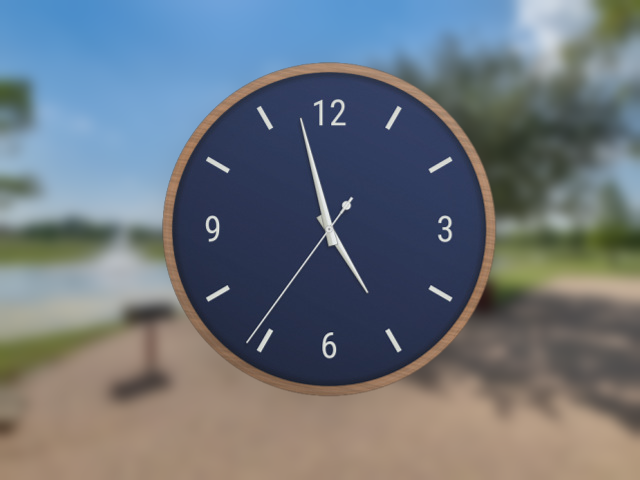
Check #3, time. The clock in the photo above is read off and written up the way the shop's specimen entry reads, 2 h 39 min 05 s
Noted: 4 h 57 min 36 s
